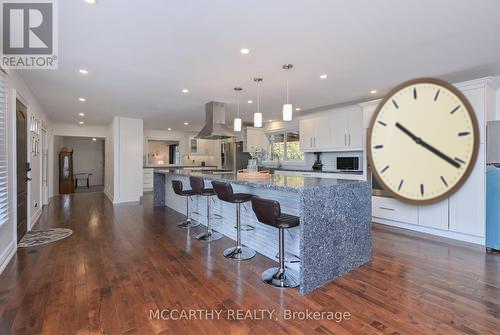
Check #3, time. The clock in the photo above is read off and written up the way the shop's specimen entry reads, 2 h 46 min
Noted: 10 h 21 min
